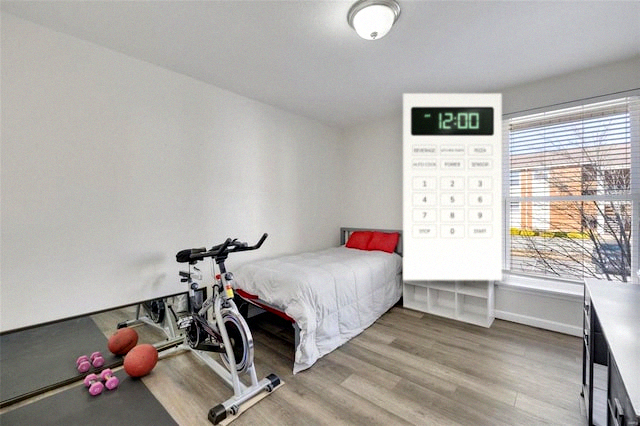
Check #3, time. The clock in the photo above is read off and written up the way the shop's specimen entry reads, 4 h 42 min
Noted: 12 h 00 min
